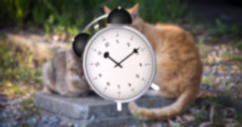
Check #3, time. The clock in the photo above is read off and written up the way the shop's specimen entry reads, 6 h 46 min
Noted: 11 h 14 min
